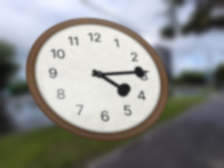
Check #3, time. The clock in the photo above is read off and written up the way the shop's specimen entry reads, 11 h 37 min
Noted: 4 h 14 min
